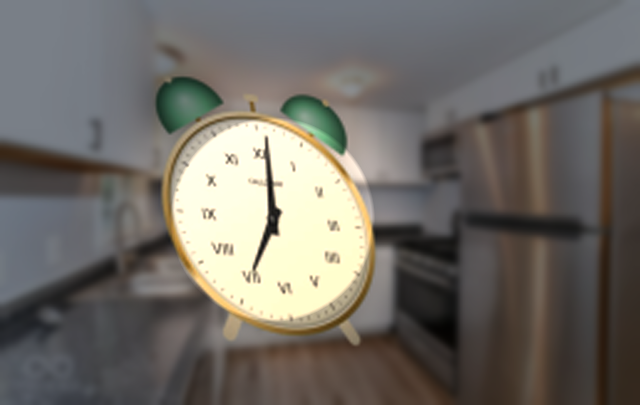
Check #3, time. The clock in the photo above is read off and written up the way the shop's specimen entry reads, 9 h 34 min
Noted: 7 h 01 min
